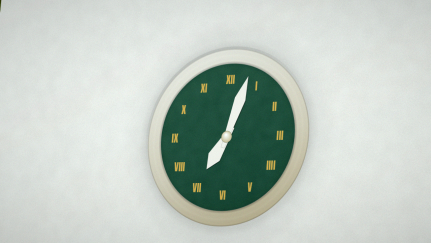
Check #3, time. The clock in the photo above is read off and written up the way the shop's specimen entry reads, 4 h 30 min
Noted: 7 h 03 min
